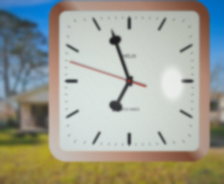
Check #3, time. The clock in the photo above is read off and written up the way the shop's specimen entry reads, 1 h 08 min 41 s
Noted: 6 h 56 min 48 s
